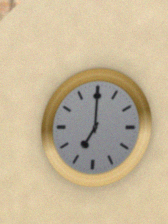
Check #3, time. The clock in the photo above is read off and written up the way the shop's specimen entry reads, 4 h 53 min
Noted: 7 h 00 min
